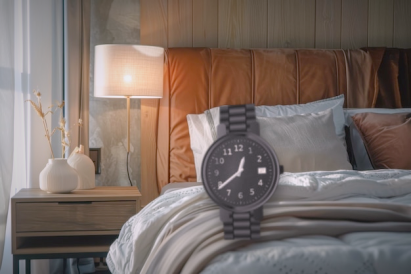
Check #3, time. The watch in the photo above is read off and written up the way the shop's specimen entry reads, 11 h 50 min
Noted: 12 h 39 min
